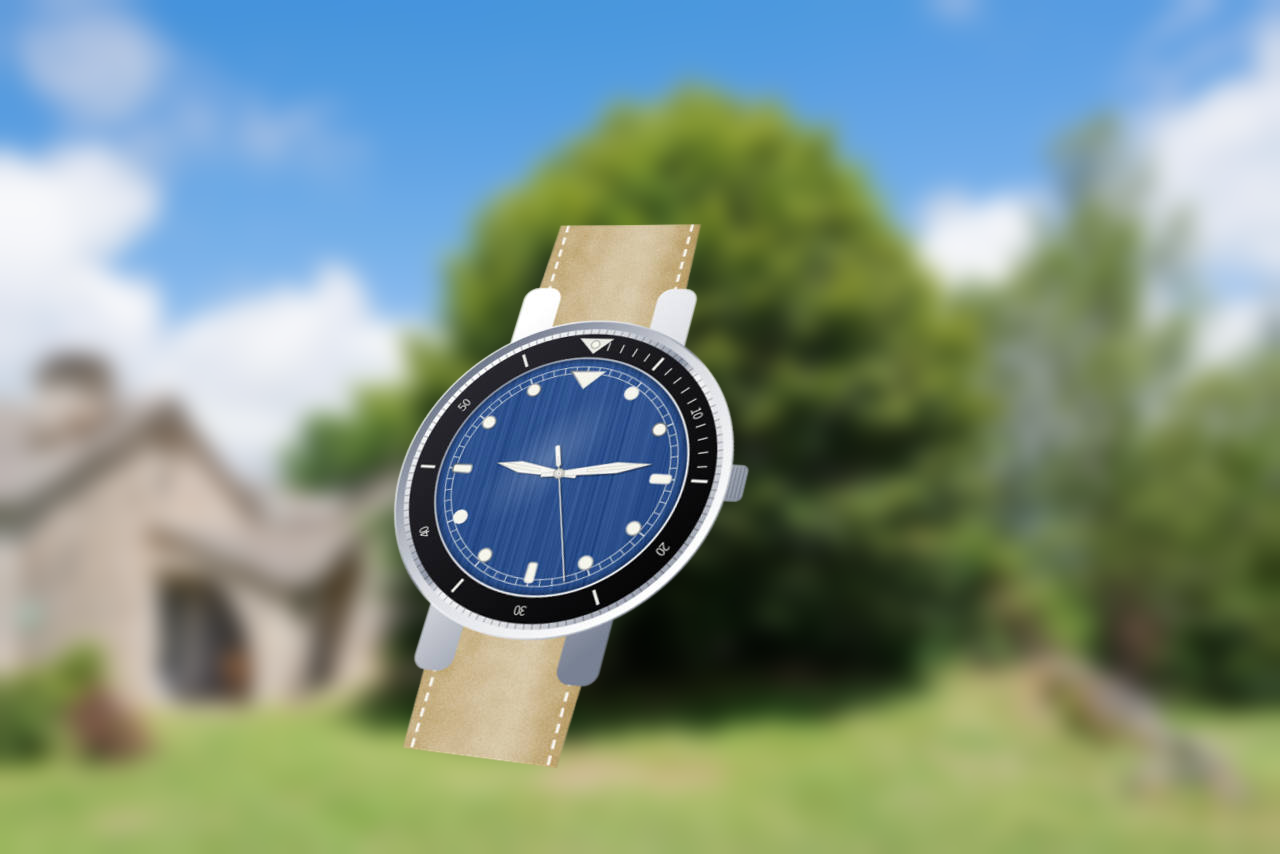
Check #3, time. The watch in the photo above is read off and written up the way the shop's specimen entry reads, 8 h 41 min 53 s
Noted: 9 h 13 min 27 s
